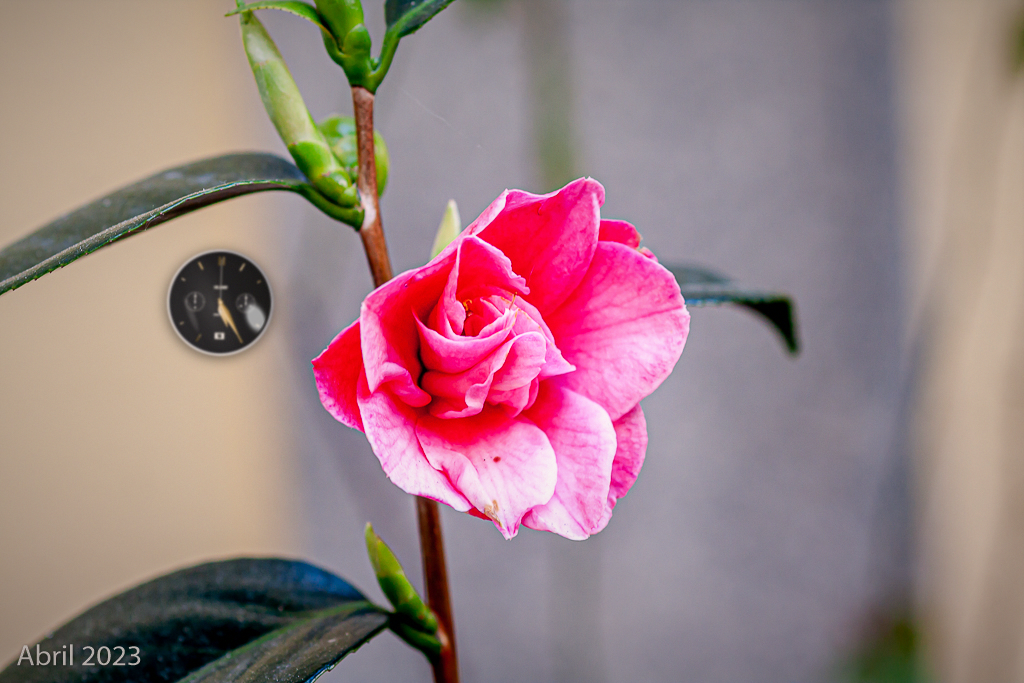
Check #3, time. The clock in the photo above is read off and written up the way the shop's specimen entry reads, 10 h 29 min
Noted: 5 h 25 min
